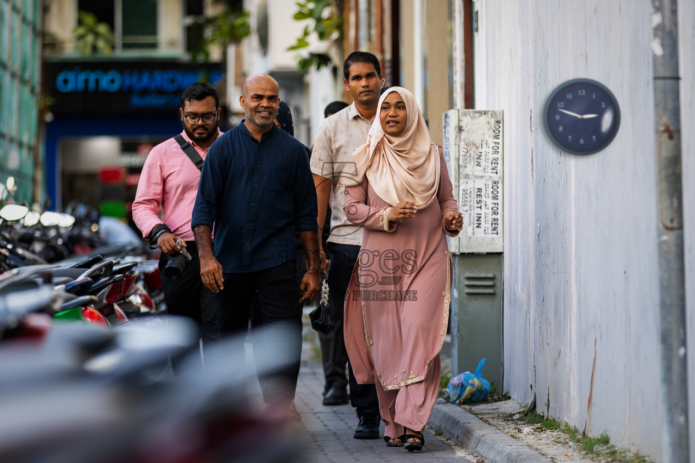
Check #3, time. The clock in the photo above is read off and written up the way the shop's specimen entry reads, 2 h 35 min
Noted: 2 h 48 min
